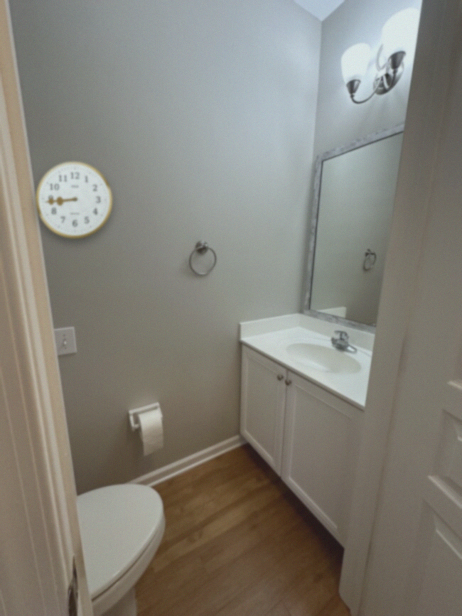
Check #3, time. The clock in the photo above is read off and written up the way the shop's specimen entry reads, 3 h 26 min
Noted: 8 h 44 min
